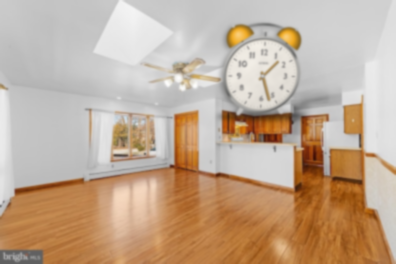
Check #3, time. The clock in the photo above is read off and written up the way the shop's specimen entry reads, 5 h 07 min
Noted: 1 h 27 min
